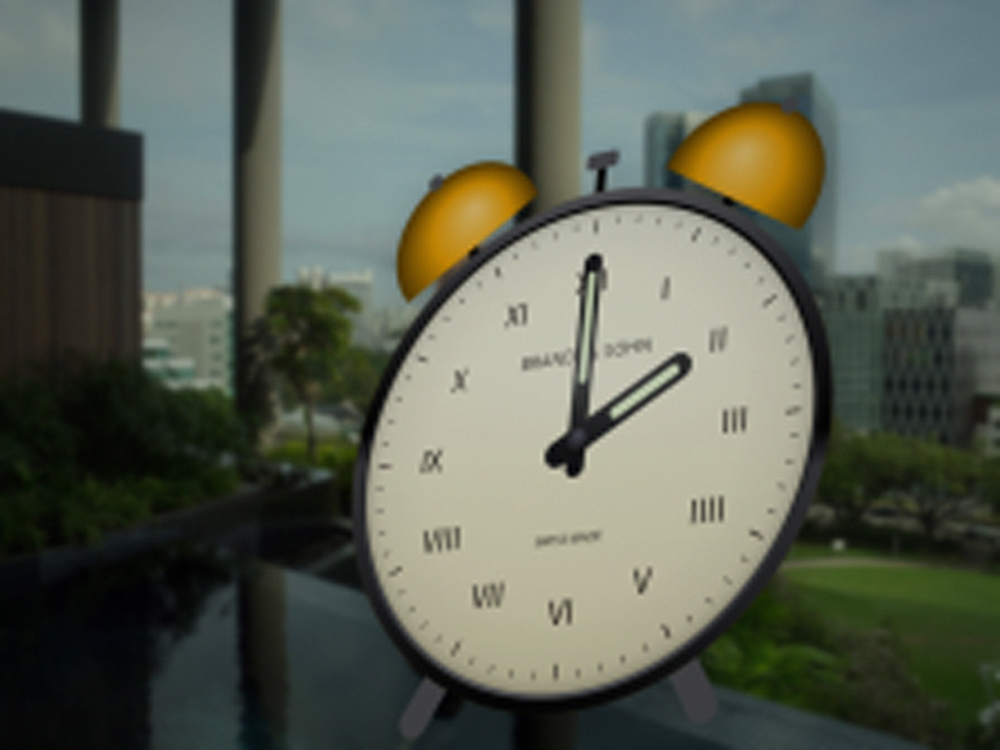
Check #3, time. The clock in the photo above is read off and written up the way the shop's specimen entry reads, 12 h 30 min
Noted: 2 h 00 min
